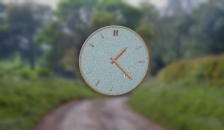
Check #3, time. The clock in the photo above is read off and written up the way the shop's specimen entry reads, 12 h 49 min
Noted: 1 h 22 min
